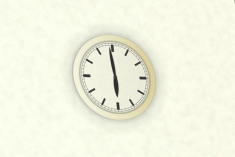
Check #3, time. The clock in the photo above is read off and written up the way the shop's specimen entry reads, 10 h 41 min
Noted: 5 h 59 min
